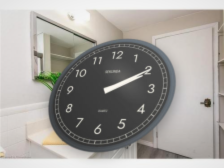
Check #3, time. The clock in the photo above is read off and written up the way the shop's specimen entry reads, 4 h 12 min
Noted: 2 h 10 min
